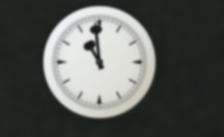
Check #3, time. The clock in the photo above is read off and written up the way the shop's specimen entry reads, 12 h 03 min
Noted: 10 h 59 min
